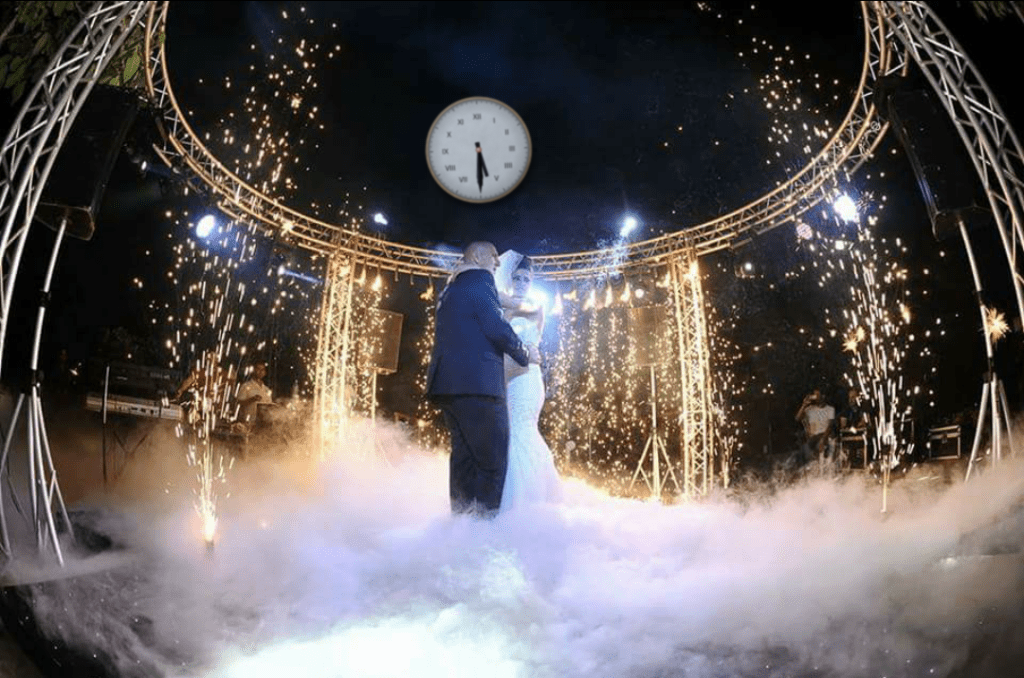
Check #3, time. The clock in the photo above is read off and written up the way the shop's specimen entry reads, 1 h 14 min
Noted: 5 h 30 min
